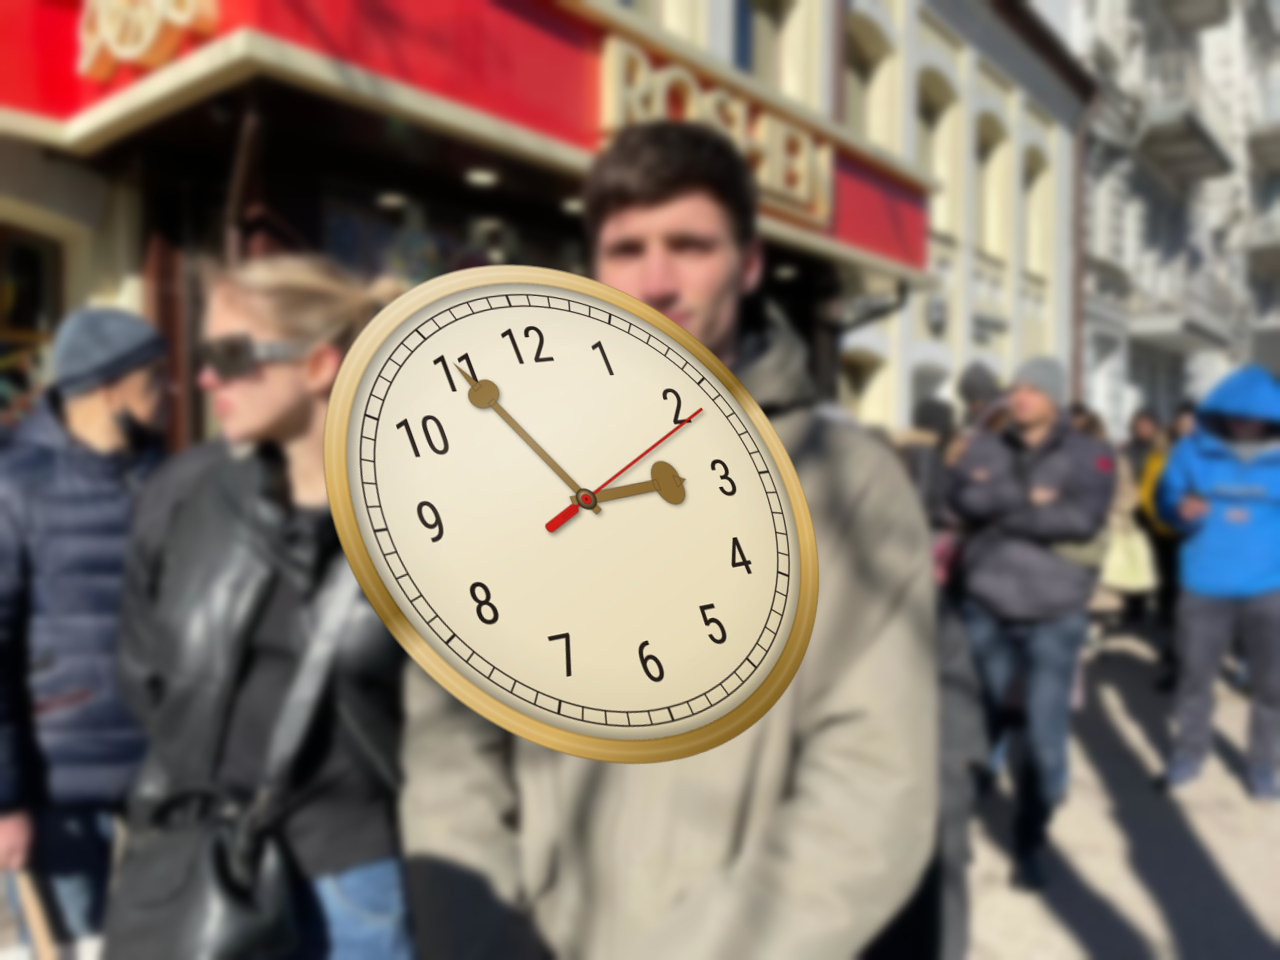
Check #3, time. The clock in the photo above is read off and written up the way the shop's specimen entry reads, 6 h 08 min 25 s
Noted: 2 h 55 min 11 s
